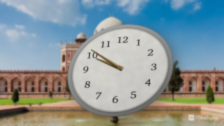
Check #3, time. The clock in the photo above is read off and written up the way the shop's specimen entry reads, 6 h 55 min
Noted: 9 h 51 min
